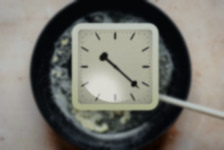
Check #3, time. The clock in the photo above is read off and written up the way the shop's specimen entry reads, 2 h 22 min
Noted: 10 h 22 min
